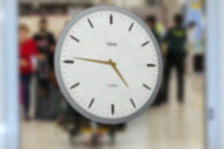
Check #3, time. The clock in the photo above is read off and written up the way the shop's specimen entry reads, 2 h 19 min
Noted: 4 h 46 min
